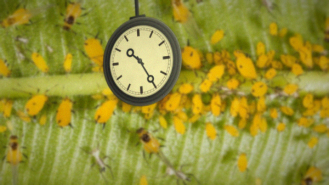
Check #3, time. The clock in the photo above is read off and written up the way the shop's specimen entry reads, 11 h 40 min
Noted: 10 h 25 min
